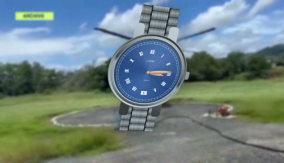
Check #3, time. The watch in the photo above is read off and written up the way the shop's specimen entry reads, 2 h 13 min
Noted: 3 h 14 min
